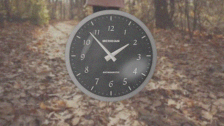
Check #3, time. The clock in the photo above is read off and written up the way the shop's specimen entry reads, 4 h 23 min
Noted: 1 h 53 min
